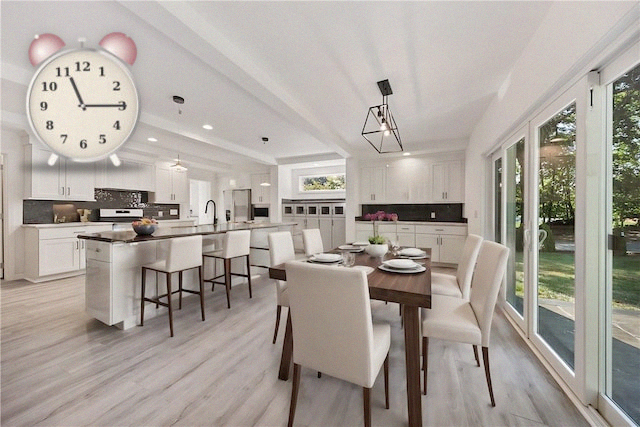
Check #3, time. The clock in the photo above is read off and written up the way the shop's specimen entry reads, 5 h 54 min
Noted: 11 h 15 min
